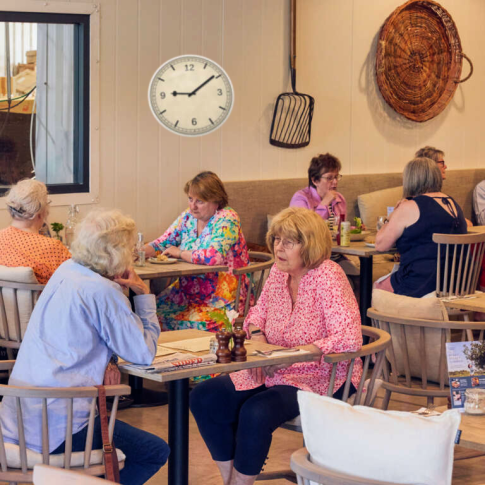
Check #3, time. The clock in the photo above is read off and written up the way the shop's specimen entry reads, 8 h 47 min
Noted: 9 h 09 min
